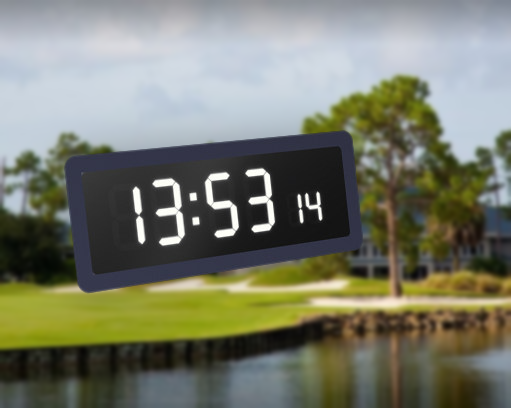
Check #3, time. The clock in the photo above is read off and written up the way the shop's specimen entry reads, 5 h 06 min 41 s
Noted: 13 h 53 min 14 s
